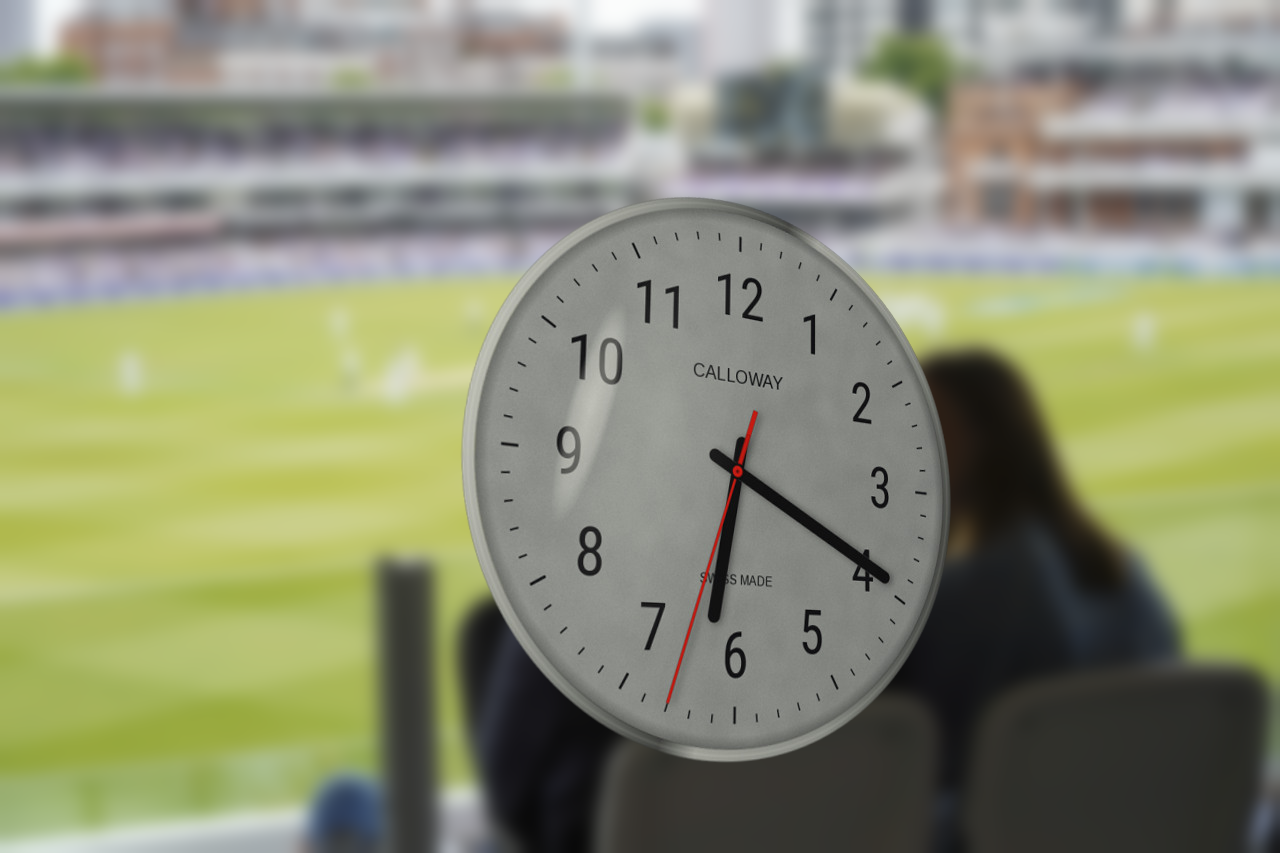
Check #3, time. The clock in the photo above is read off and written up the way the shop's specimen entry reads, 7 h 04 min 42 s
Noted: 6 h 19 min 33 s
